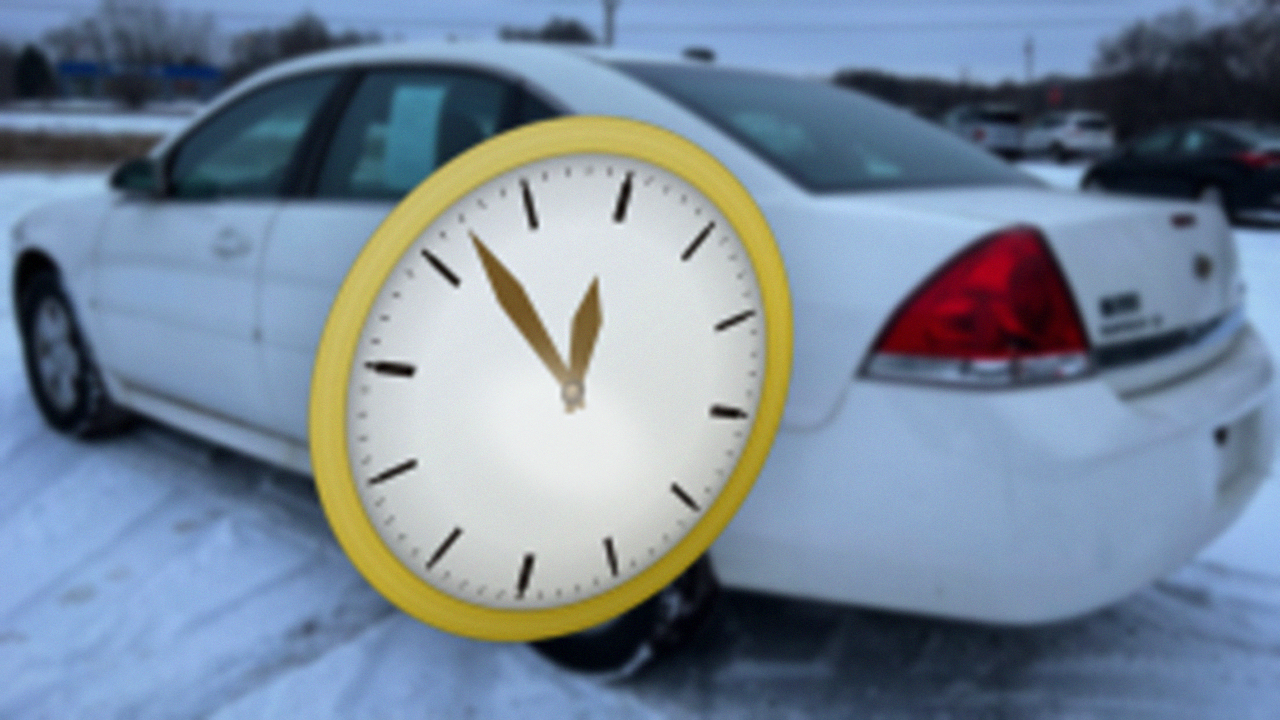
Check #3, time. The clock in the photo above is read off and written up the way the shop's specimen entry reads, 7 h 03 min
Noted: 11 h 52 min
